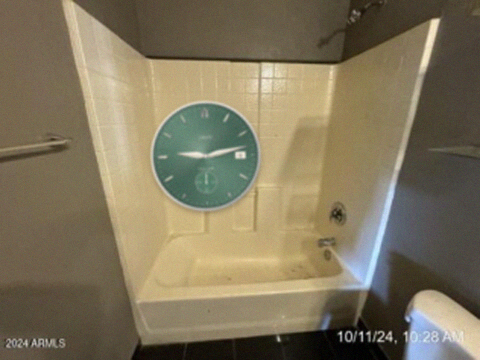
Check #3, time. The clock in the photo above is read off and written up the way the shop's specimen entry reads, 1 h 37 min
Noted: 9 h 13 min
